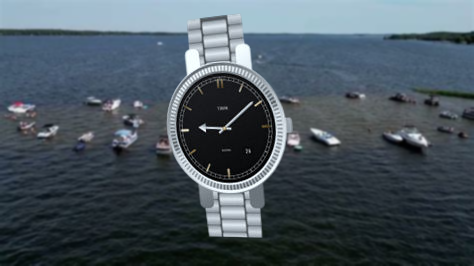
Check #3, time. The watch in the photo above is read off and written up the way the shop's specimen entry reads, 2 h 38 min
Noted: 9 h 09 min
